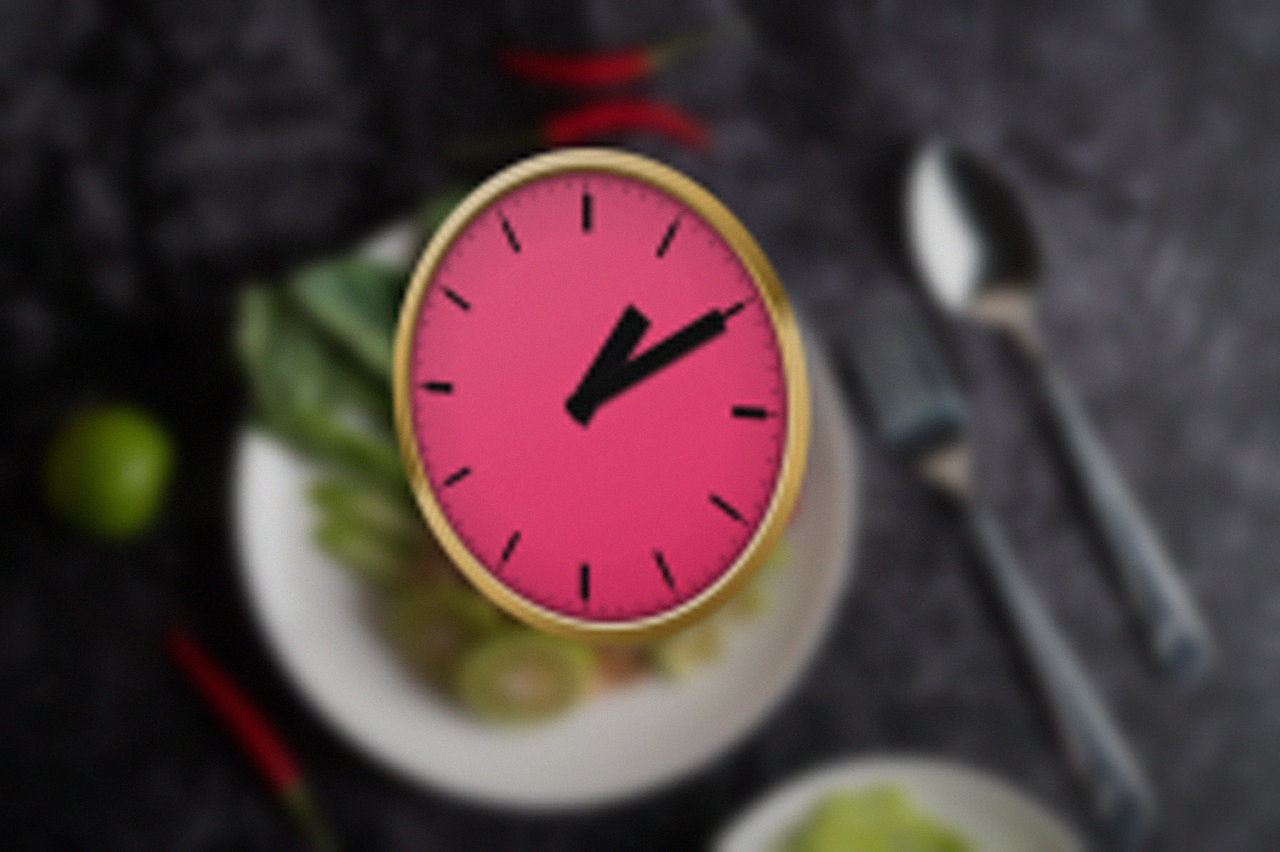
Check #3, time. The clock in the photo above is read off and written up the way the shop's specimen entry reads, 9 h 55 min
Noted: 1 h 10 min
